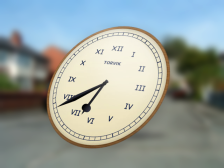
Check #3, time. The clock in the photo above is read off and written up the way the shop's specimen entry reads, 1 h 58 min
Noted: 6 h 39 min
